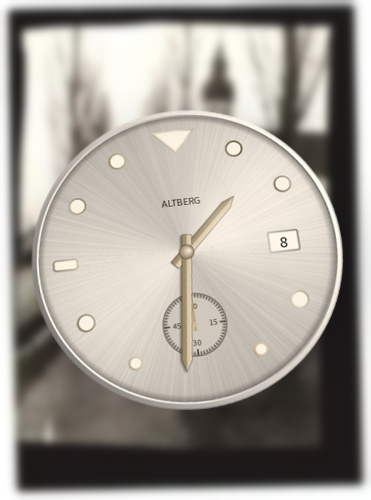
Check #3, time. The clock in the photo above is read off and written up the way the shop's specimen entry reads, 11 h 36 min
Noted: 1 h 31 min
